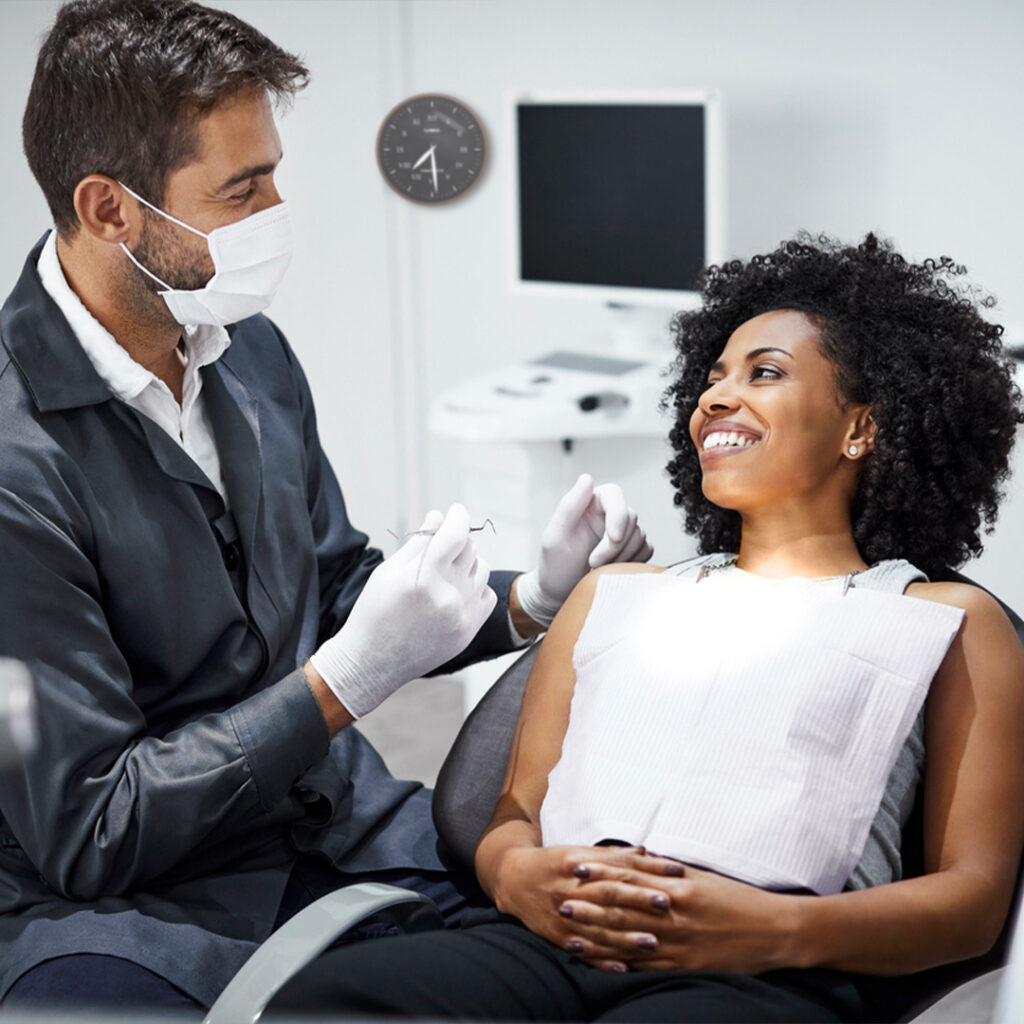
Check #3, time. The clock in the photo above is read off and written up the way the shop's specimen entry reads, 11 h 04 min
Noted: 7 h 29 min
